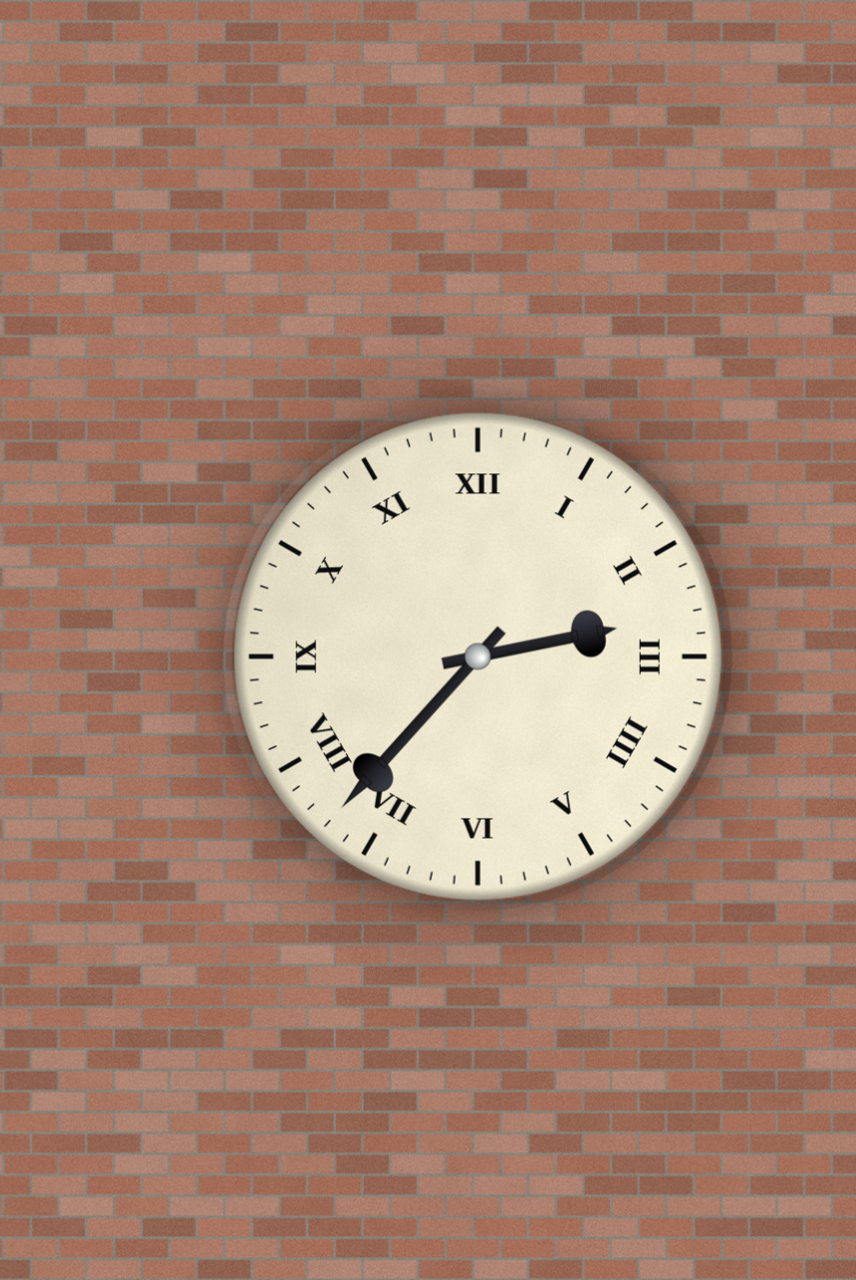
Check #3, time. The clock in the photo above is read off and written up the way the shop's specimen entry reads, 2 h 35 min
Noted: 2 h 37 min
